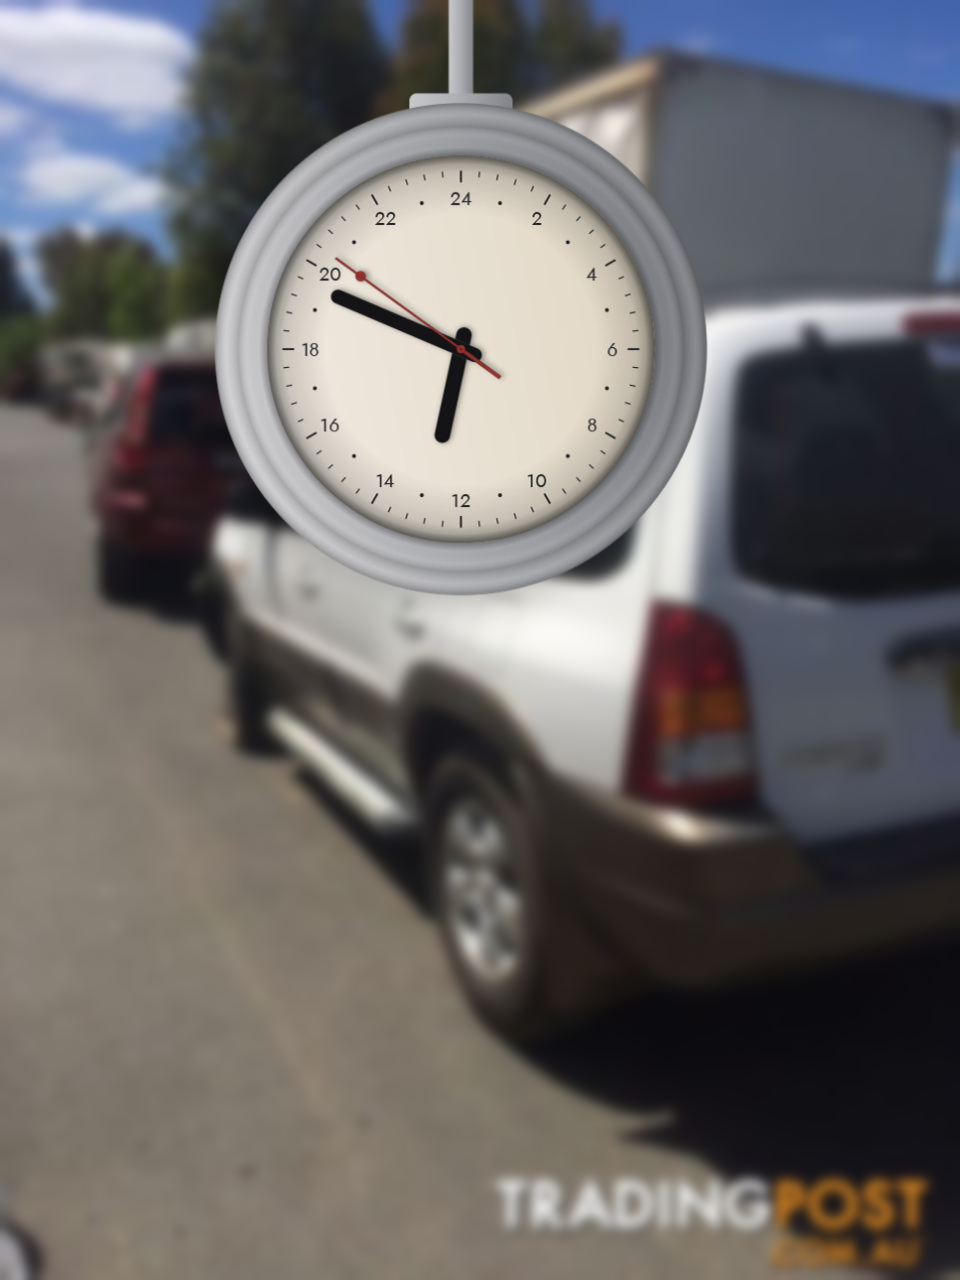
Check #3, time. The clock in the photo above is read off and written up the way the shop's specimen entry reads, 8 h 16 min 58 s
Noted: 12 h 48 min 51 s
